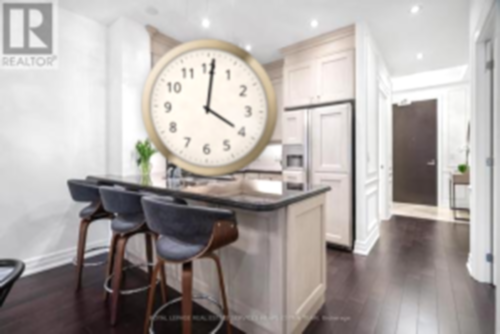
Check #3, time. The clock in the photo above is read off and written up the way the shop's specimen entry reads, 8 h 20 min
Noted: 4 h 01 min
